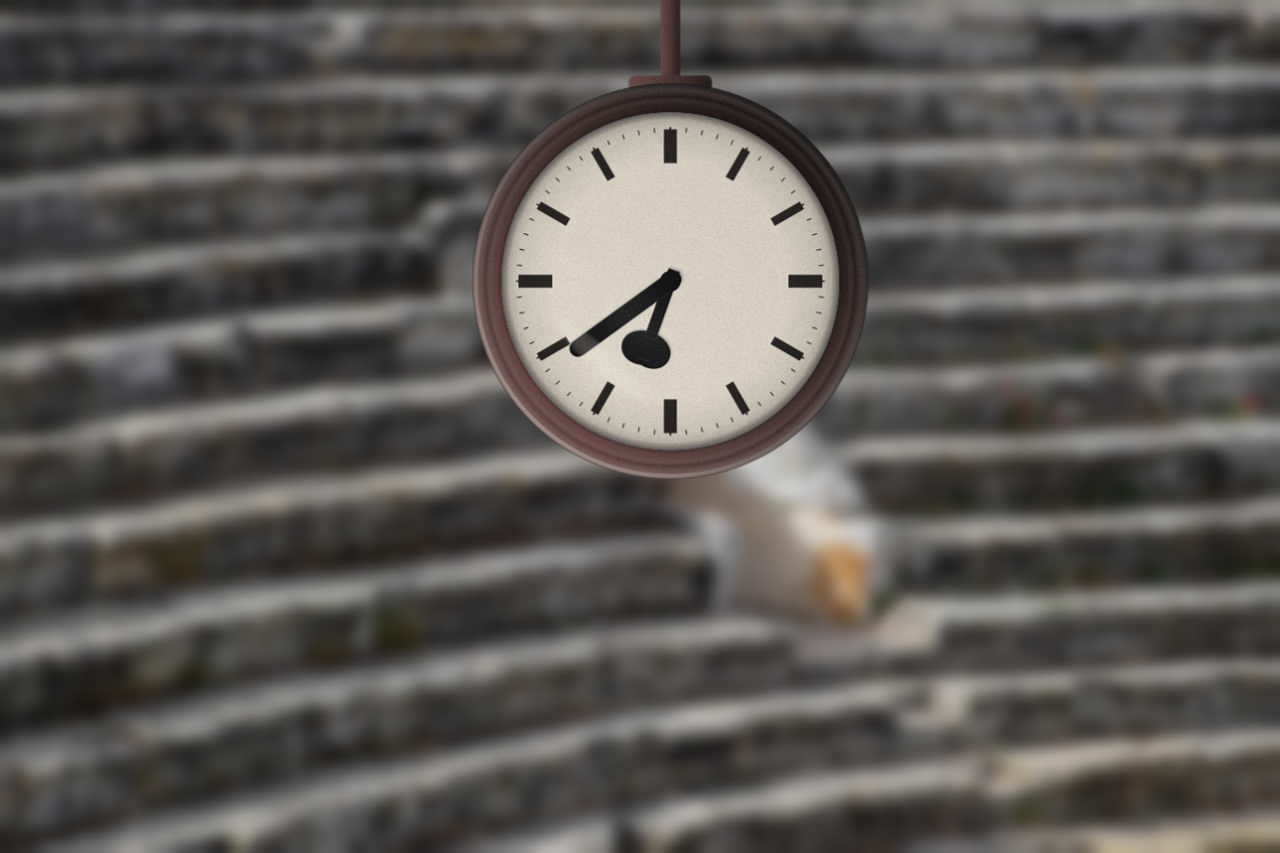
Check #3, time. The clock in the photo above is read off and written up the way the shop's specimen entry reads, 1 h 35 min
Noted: 6 h 39 min
